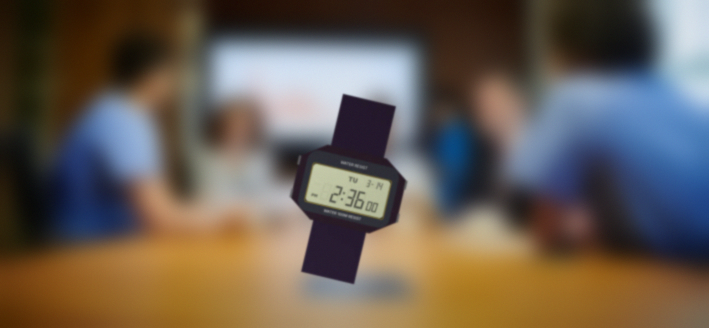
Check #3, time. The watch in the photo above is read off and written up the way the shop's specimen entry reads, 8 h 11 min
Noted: 2 h 36 min
